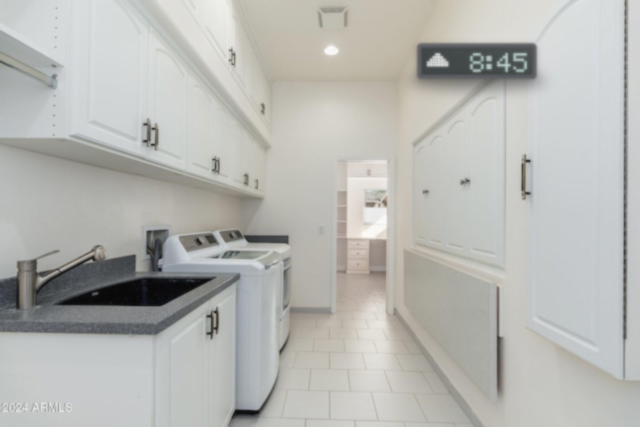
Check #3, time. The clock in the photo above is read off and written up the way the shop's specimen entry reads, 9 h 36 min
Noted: 8 h 45 min
